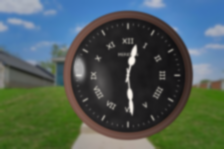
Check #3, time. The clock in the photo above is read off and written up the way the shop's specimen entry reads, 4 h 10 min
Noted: 12 h 29 min
